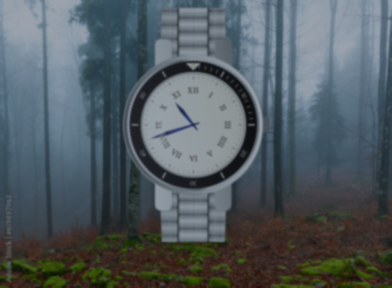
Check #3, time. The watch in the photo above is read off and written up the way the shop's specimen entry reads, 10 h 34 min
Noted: 10 h 42 min
